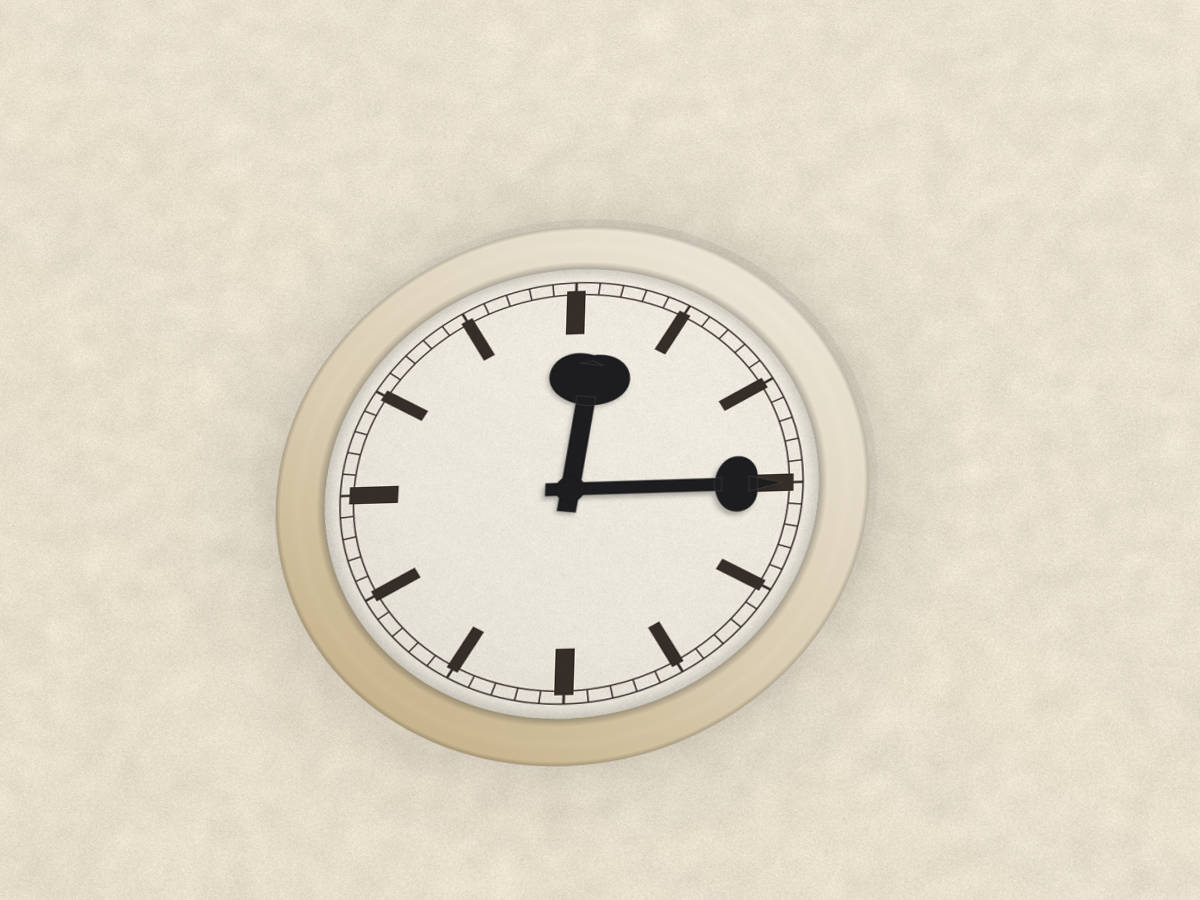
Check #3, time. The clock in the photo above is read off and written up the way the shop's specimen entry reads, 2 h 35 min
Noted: 12 h 15 min
